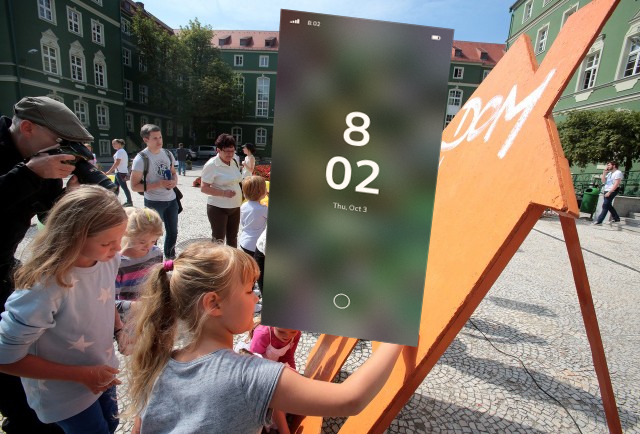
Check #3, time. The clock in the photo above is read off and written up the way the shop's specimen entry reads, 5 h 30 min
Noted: 8 h 02 min
